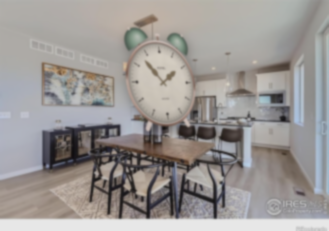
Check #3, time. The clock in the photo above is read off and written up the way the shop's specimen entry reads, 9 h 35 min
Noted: 1 h 53 min
